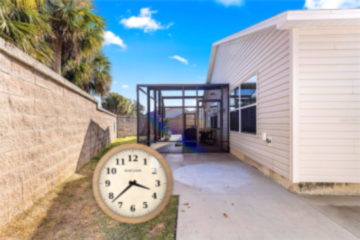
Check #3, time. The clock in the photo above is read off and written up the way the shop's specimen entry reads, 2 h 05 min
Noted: 3 h 38 min
